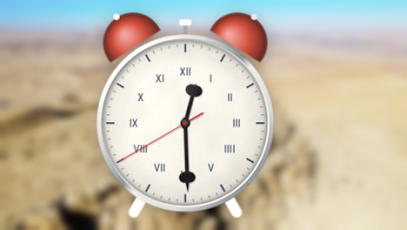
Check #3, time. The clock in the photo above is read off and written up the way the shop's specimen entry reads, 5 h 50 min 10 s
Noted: 12 h 29 min 40 s
